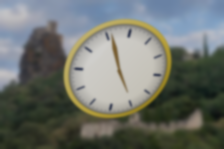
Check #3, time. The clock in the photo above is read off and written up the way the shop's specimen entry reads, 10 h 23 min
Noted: 4 h 56 min
